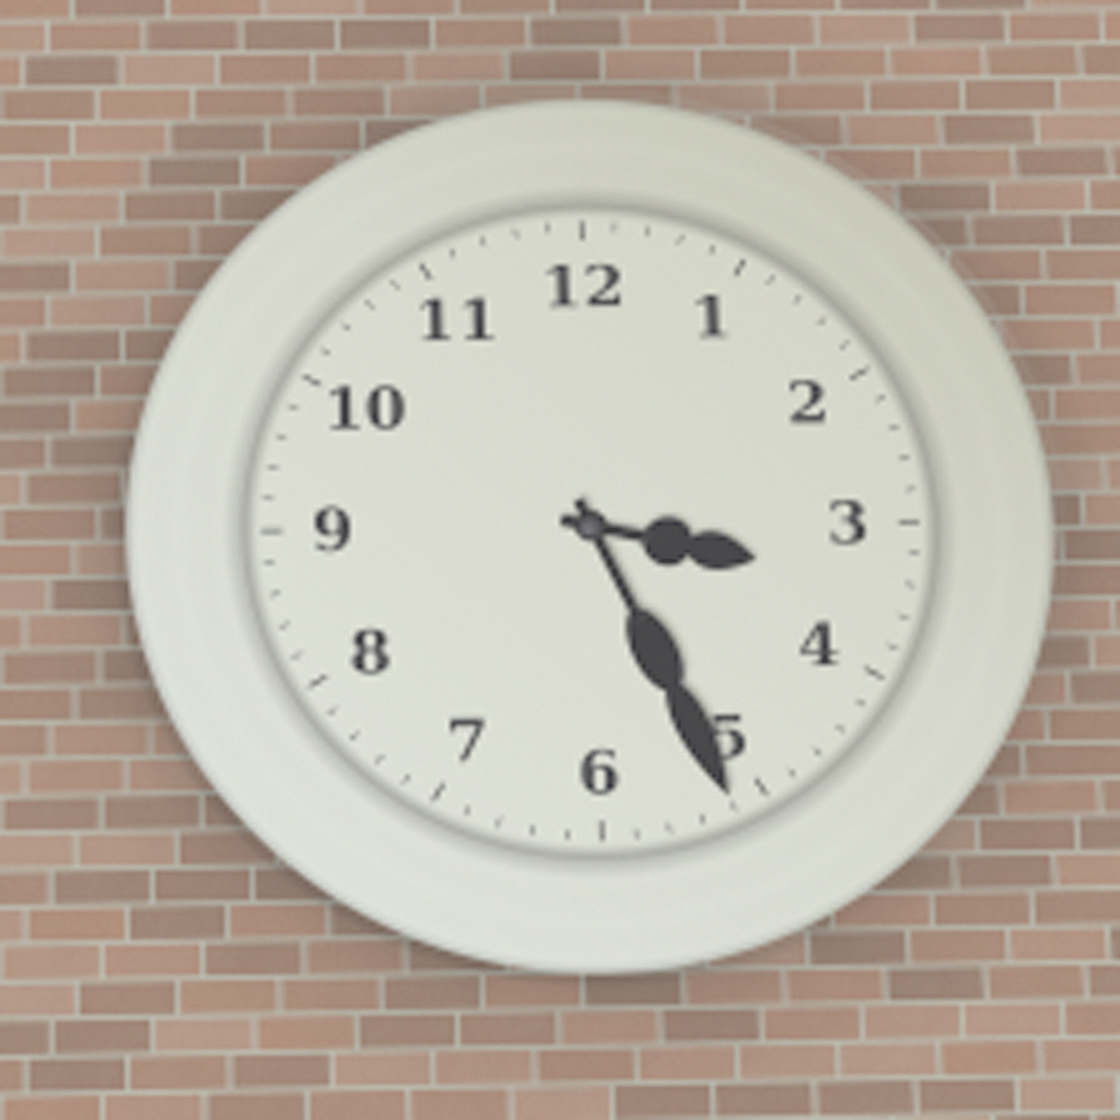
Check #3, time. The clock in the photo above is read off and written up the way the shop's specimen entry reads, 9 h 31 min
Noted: 3 h 26 min
